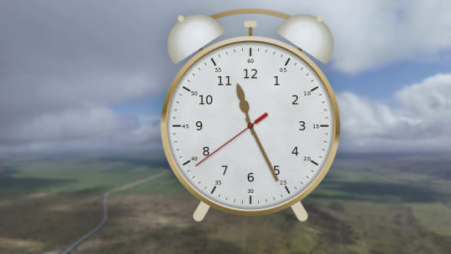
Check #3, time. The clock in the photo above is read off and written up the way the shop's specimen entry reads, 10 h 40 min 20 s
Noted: 11 h 25 min 39 s
